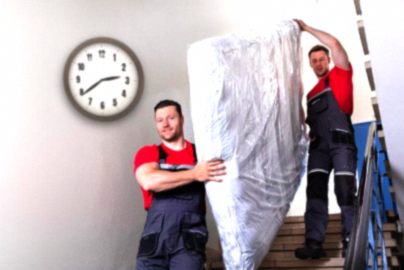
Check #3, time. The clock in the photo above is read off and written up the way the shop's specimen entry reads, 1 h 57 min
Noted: 2 h 39 min
